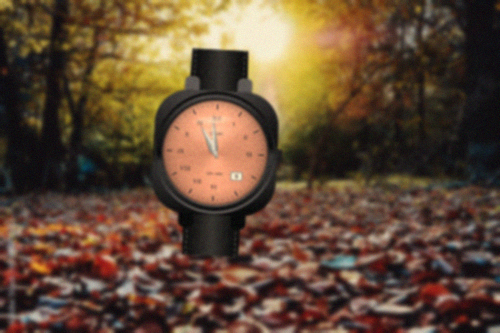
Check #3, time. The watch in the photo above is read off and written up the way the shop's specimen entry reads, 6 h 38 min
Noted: 10 h 59 min
